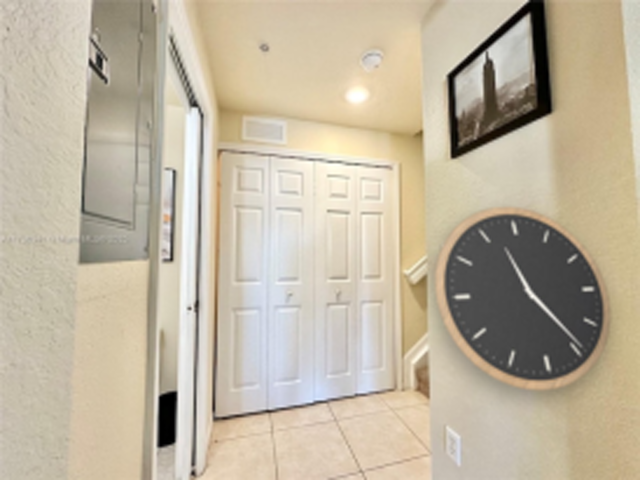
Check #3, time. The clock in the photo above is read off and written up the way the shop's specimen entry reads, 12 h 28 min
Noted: 11 h 24 min
